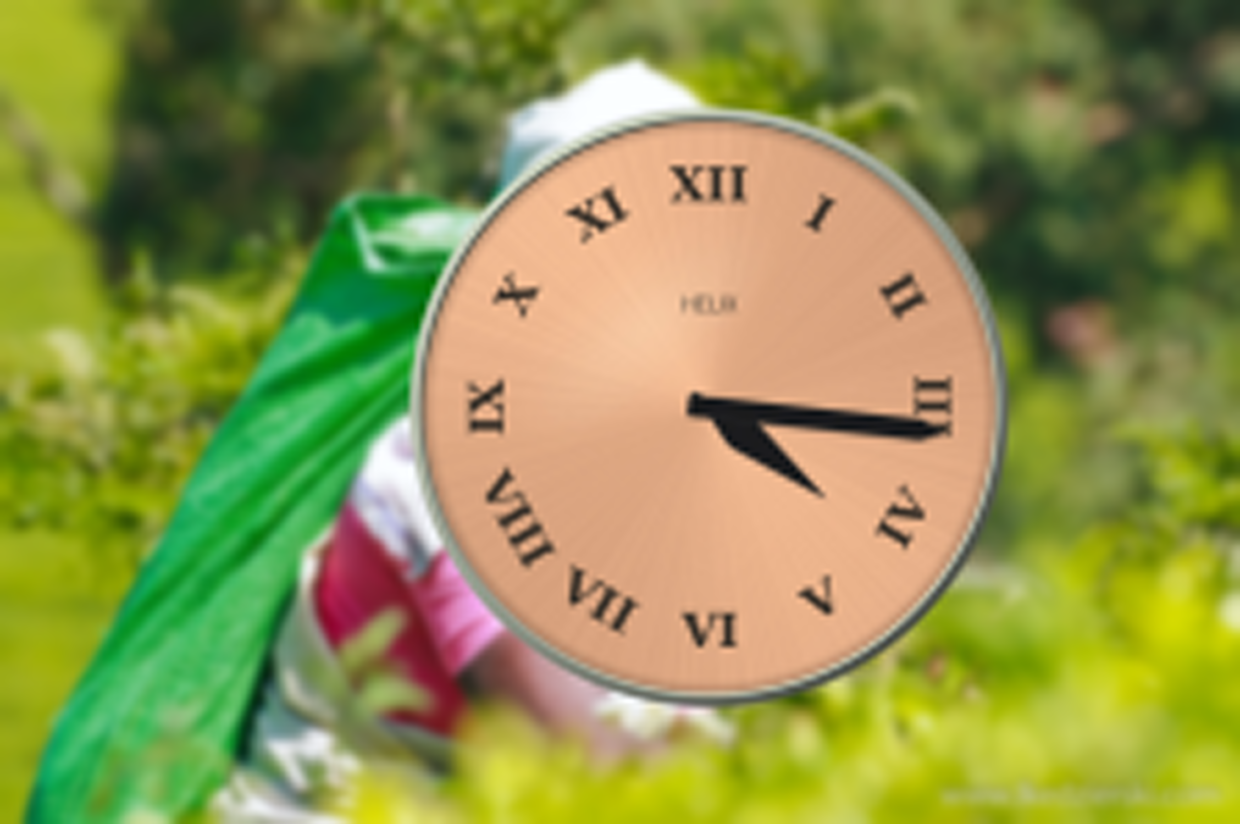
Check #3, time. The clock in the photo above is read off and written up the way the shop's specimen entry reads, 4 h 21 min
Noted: 4 h 16 min
